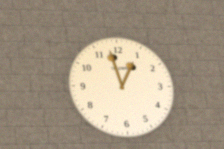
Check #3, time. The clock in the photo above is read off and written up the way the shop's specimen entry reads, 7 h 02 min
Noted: 12 h 58 min
